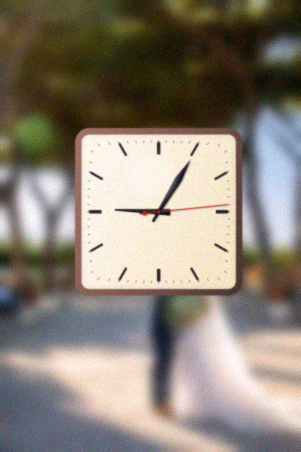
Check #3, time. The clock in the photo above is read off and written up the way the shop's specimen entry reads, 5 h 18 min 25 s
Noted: 9 h 05 min 14 s
